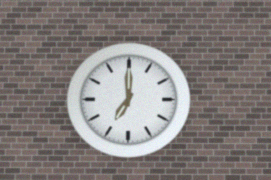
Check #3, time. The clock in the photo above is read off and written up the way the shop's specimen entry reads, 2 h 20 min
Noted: 7 h 00 min
